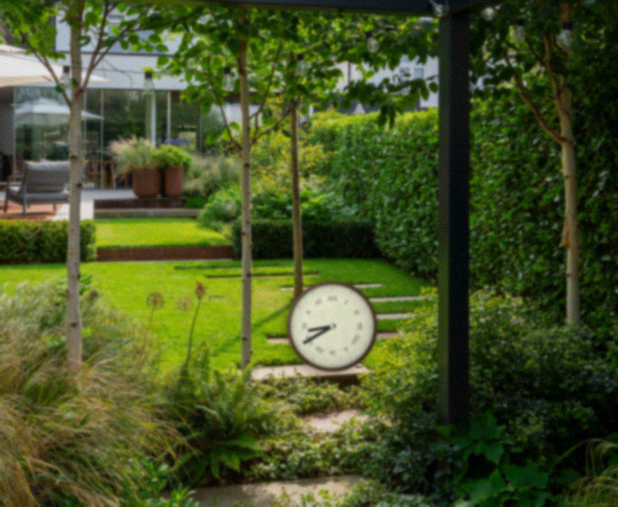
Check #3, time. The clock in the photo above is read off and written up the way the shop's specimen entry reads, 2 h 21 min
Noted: 8 h 40 min
